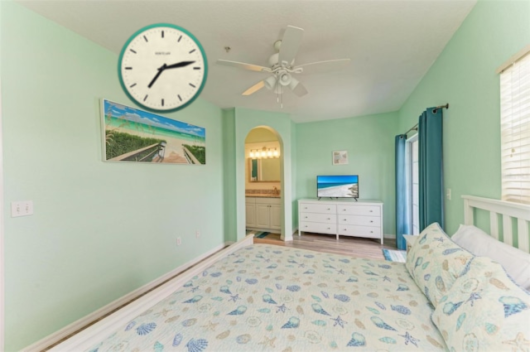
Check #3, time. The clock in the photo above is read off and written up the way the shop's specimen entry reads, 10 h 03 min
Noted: 7 h 13 min
